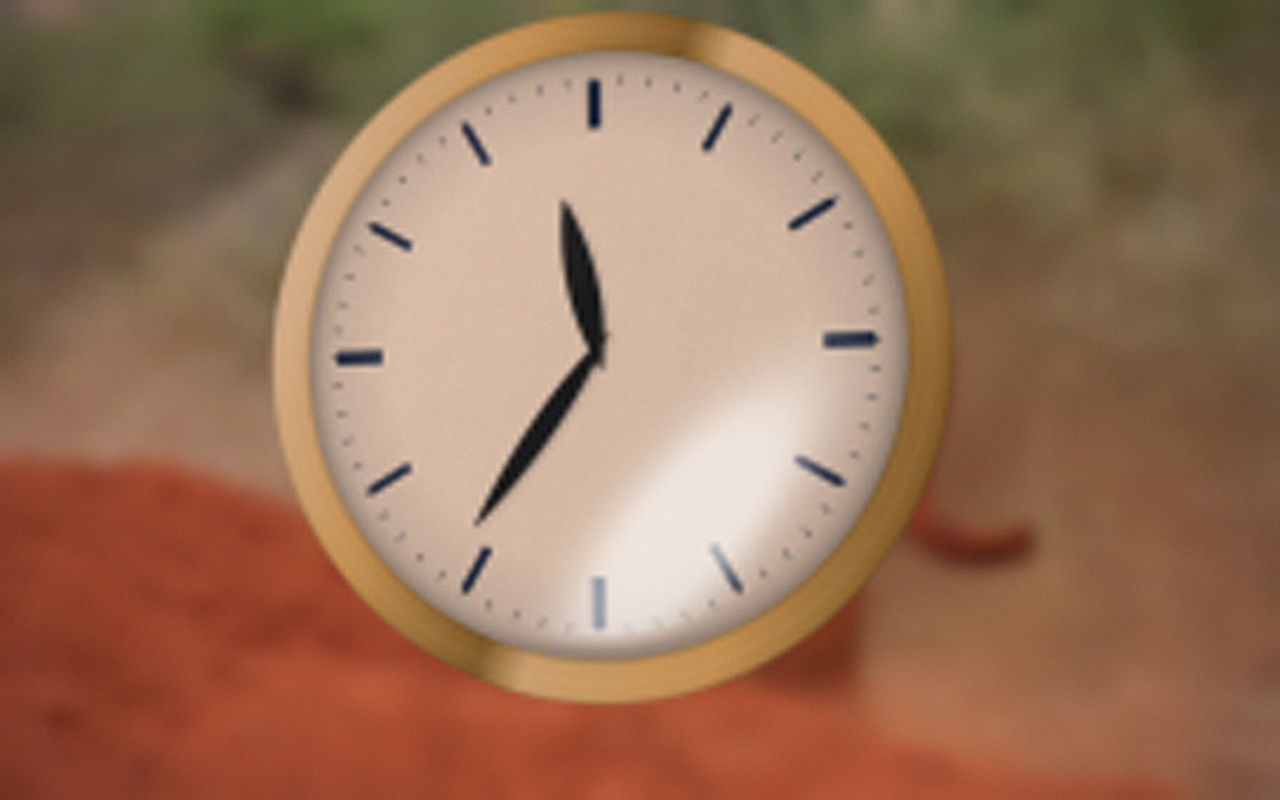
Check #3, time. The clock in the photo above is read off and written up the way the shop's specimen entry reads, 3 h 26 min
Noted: 11 h 36 min
